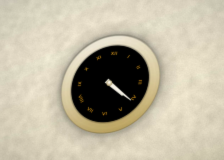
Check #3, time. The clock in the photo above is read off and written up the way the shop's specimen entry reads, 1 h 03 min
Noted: 4 h 21 min
